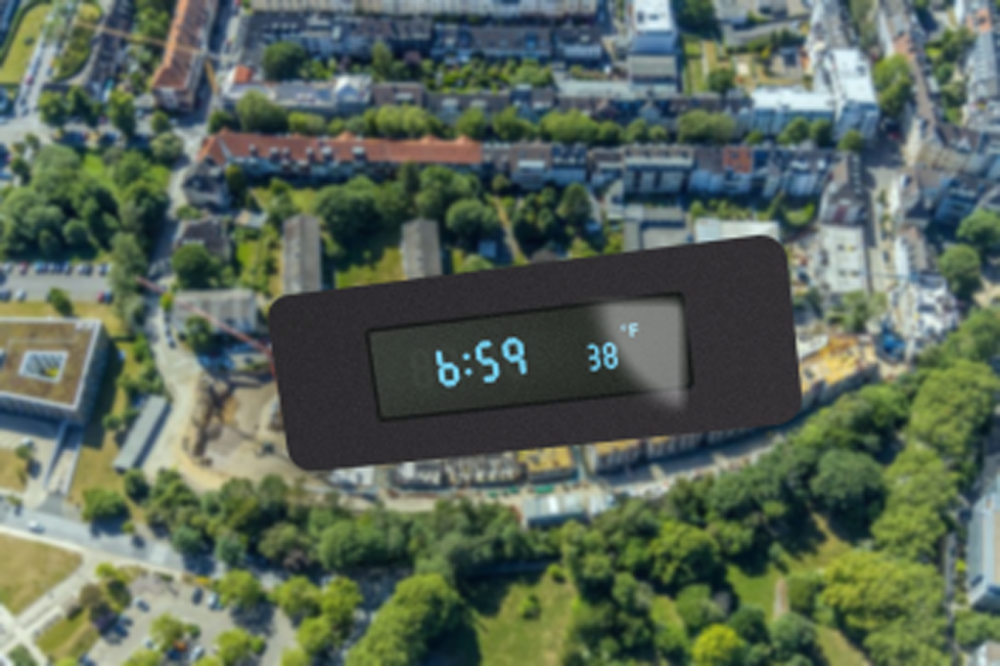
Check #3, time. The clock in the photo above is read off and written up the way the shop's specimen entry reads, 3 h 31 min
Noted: 6 h 59 min
